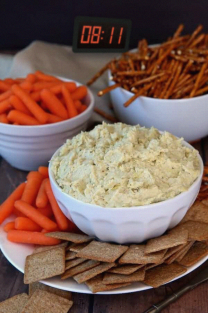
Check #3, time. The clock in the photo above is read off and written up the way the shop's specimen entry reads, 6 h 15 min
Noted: 8 h 11 min
